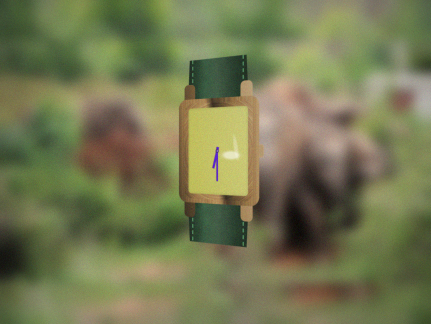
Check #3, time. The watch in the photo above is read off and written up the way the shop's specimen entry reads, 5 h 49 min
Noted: 6 h 30 min
